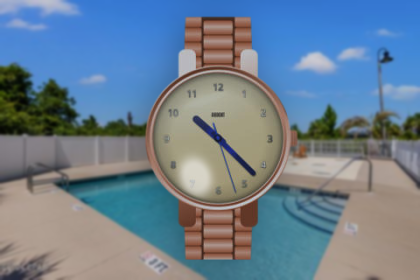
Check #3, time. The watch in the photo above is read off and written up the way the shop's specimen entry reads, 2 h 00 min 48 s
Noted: 10 h 22 min 27 s
